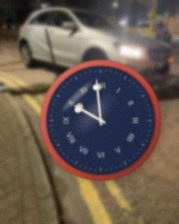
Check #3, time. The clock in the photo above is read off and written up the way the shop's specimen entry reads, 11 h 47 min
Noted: 9 h 59 min
